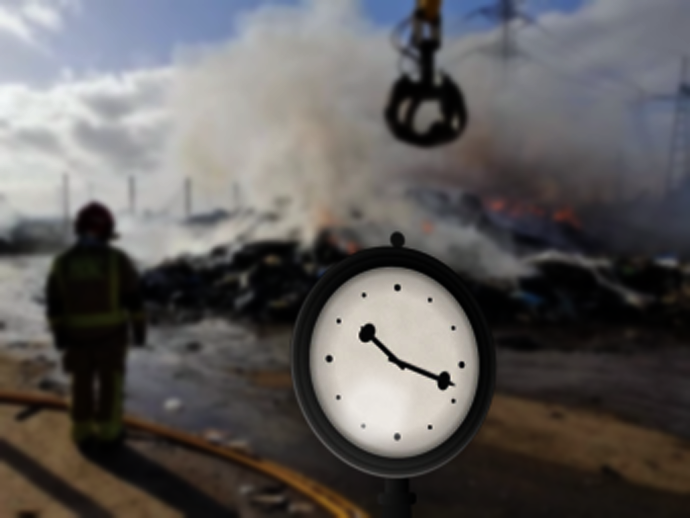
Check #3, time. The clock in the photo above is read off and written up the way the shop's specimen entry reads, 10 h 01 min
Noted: 10 h 18 min
